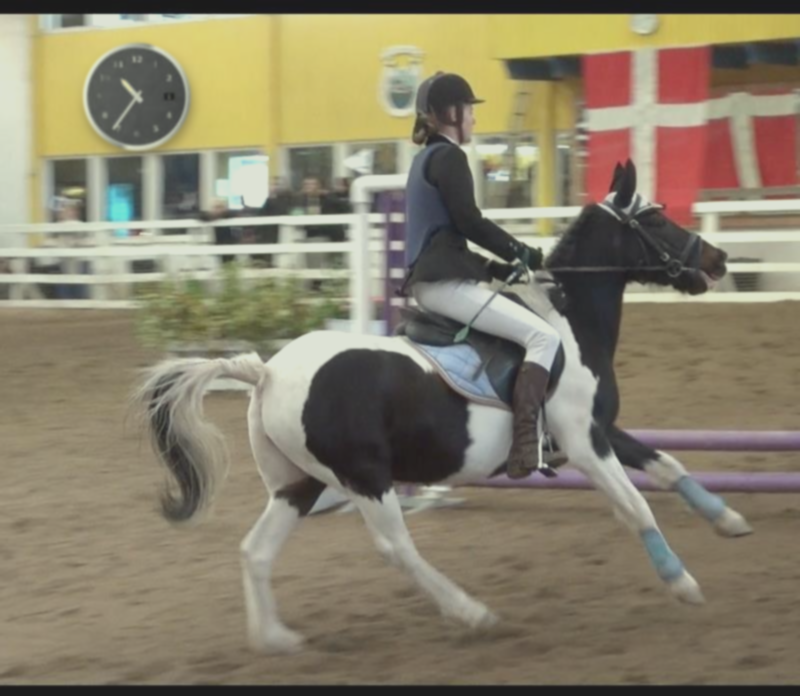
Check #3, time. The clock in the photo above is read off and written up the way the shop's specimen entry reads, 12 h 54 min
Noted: 10 h 36 min
